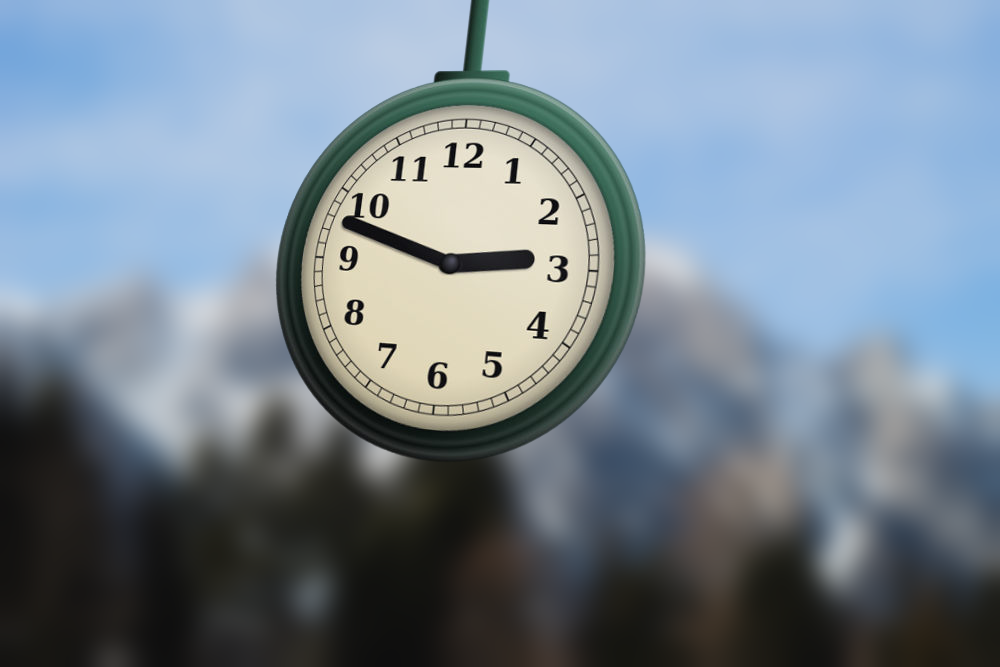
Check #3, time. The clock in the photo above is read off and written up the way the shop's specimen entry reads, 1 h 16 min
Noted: 2 h 48 min
